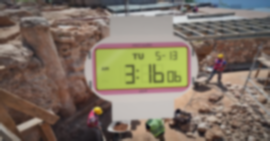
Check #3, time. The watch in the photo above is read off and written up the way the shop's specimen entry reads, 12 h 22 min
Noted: 3 h 16 min
